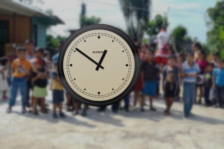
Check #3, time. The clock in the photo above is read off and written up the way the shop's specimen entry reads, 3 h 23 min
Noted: 12 h 51 min
